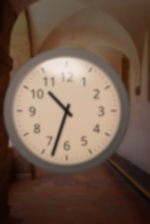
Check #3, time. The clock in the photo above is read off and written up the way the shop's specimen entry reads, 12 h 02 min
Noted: 10 h 33 min
